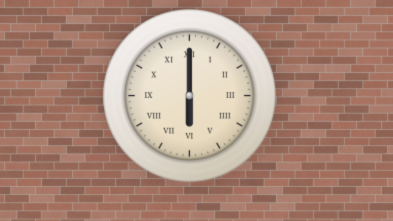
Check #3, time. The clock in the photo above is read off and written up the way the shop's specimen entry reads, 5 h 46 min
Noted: 6 h 00 min
